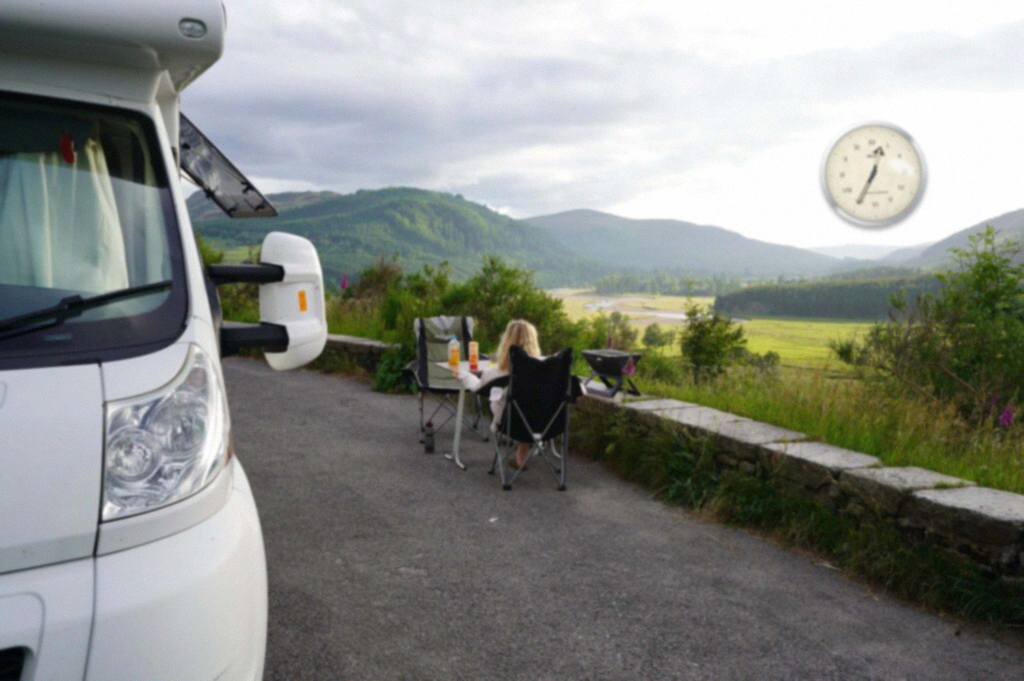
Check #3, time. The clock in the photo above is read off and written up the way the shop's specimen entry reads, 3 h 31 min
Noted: 12 h 35 min
